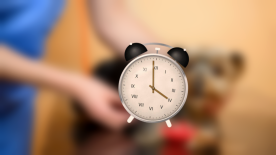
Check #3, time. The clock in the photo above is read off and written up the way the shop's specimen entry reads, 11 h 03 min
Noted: 3 h 59 min
